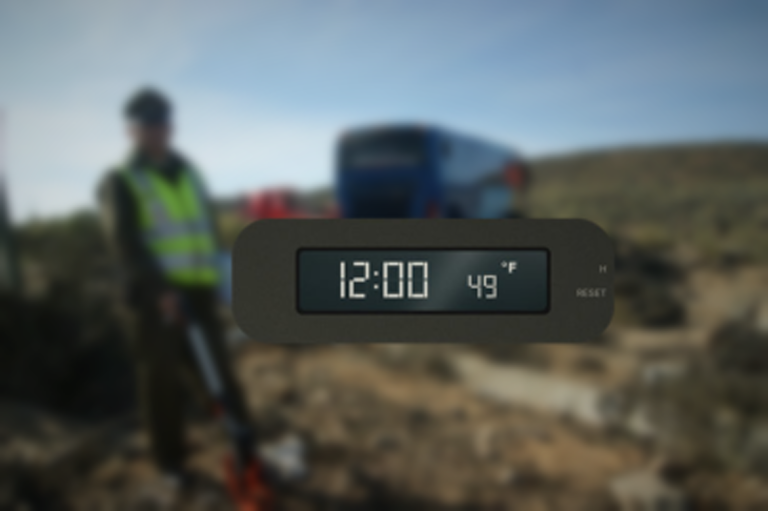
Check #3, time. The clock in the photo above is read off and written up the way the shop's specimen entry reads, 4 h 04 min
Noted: 12 h 00 min
